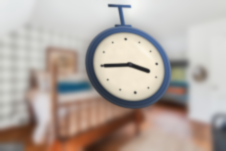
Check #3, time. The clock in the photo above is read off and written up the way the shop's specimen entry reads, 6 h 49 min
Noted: 3 h 45 min
